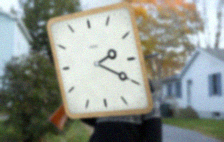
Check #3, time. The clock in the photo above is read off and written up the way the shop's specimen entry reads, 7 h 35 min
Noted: 2 h 20 min
